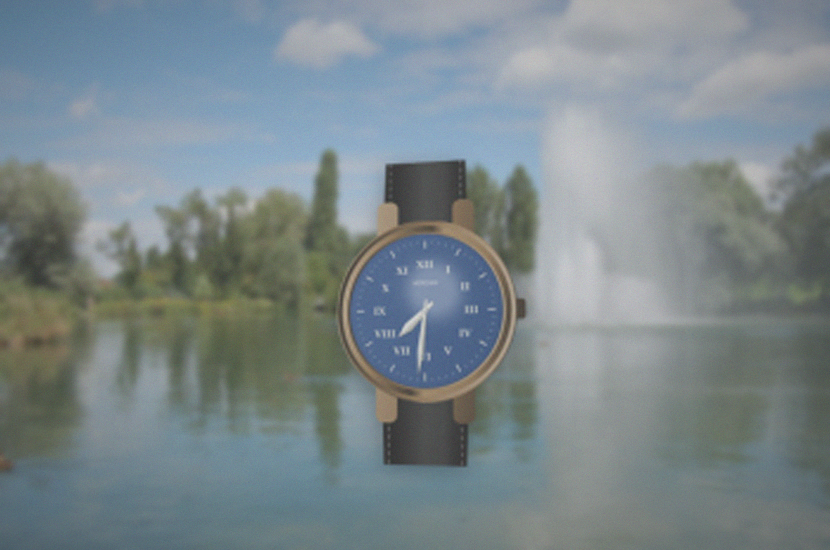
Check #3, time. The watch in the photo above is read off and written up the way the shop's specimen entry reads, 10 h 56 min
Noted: 7 h 31 min
